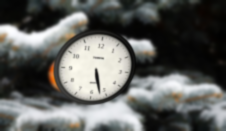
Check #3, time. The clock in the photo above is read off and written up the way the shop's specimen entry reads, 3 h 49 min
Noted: 5 h 27 min
